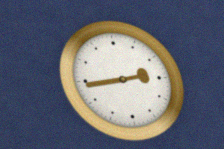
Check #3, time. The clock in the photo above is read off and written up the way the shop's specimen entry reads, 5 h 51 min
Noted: 2 h 44 min
